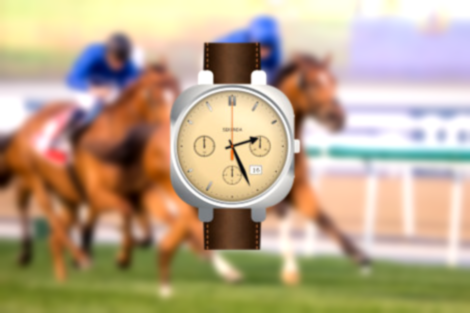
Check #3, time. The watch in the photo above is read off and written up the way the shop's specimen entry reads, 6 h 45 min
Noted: 2 h 26 min
